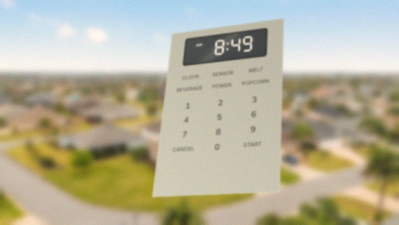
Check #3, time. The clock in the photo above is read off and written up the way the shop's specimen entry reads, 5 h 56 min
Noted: 8 h 49 min
